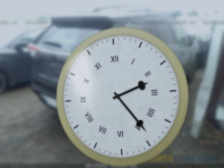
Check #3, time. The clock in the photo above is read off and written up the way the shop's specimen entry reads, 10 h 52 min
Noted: 2 h 24 min
